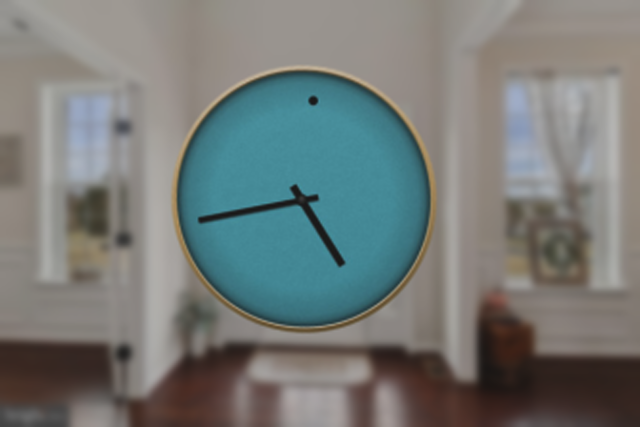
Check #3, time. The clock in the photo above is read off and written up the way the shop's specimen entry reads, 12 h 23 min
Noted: 4 h 42 min
